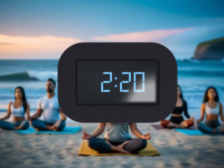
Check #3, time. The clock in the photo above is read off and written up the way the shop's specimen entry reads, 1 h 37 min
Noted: 2 h 20 min
